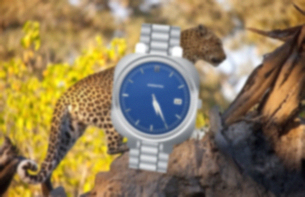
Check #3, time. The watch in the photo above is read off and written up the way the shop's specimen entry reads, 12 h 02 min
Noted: 5 h 25 min
